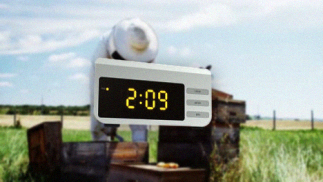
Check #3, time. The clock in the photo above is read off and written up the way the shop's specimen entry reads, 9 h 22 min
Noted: 2 h 09 min
